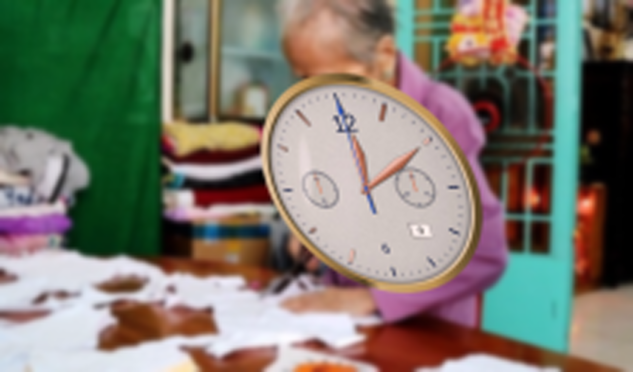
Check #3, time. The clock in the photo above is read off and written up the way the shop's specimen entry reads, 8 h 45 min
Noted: 12 h 10 min
